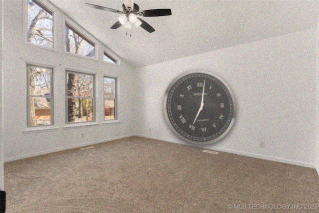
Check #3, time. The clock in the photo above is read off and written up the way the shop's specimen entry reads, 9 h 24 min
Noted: 7 h 02 min
